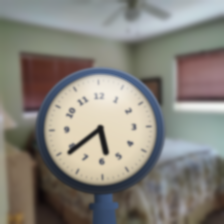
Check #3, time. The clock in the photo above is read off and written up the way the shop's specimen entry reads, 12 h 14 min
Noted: 5 h 39 min
